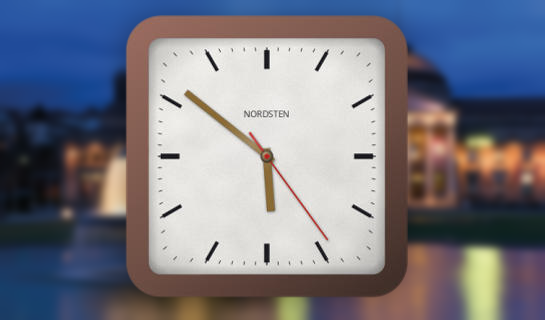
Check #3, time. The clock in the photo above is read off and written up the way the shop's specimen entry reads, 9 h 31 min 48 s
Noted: 5 h 51 min 24 s
